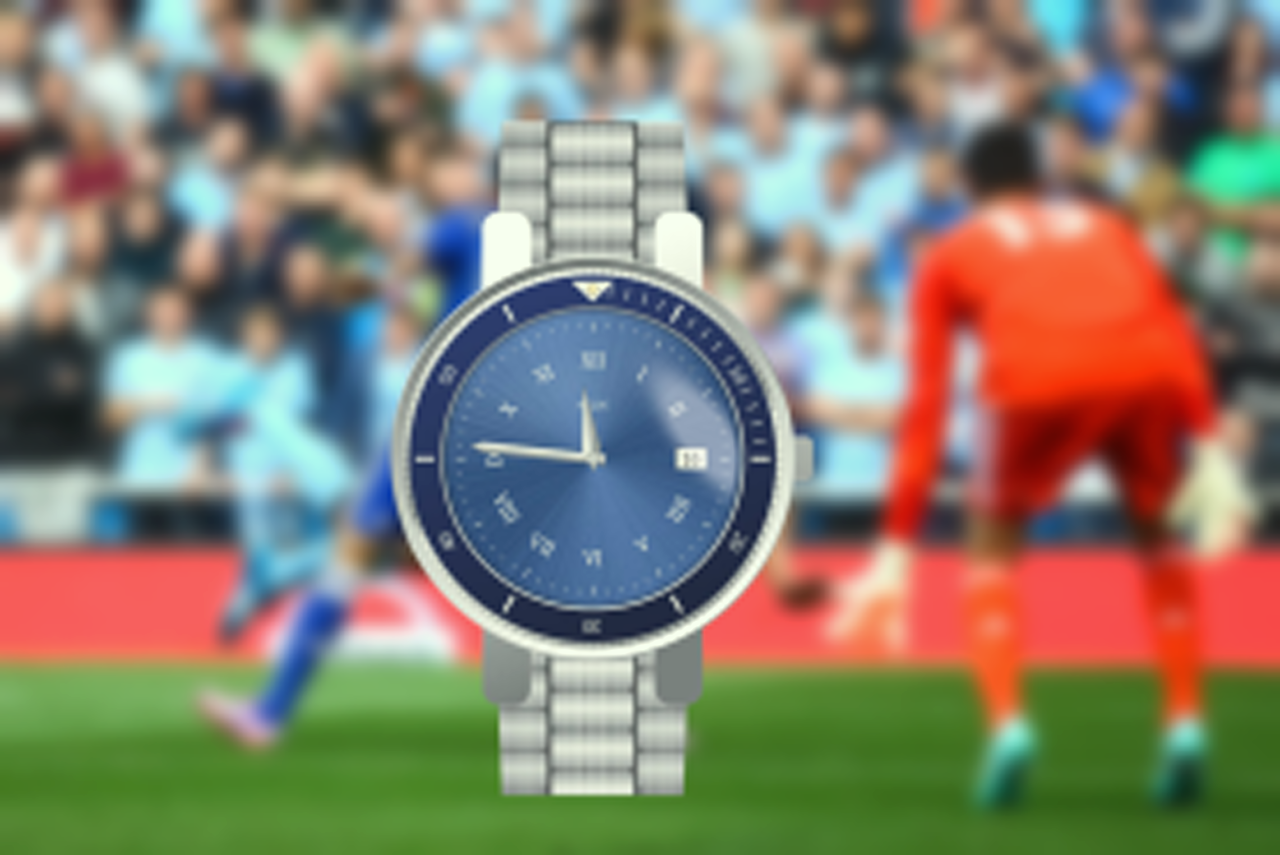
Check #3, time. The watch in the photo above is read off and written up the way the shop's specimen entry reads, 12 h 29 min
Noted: 11 h 46 min
